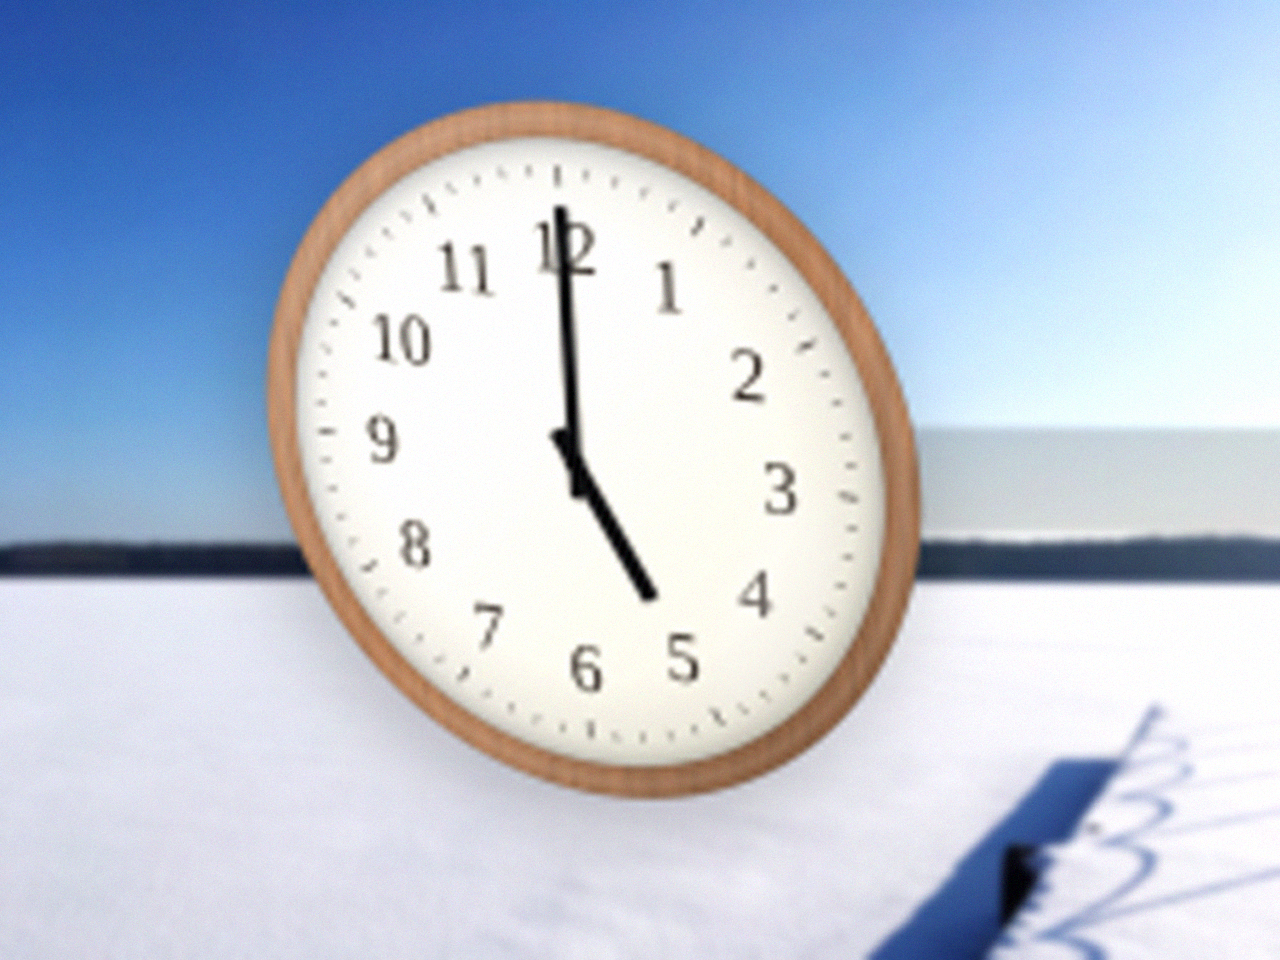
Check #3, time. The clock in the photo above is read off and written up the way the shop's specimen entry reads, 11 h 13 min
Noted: 5 h 00 min
